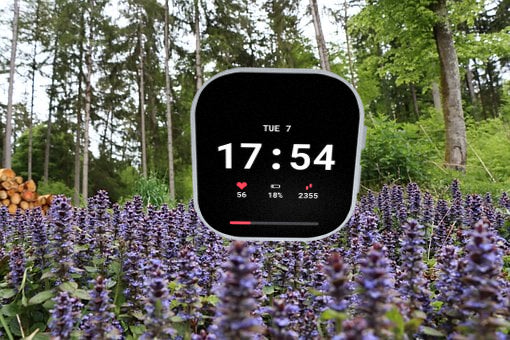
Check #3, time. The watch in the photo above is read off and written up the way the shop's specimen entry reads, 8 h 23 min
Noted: 17 h 54 min
